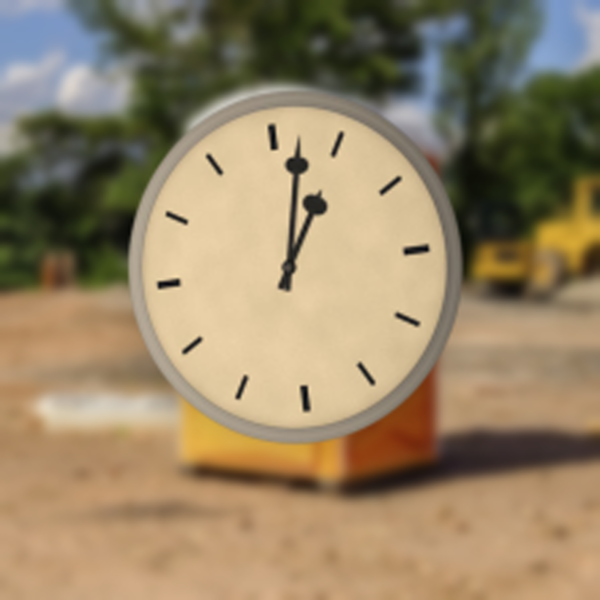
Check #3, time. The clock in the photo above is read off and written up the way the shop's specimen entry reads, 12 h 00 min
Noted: 1 h 02 min
